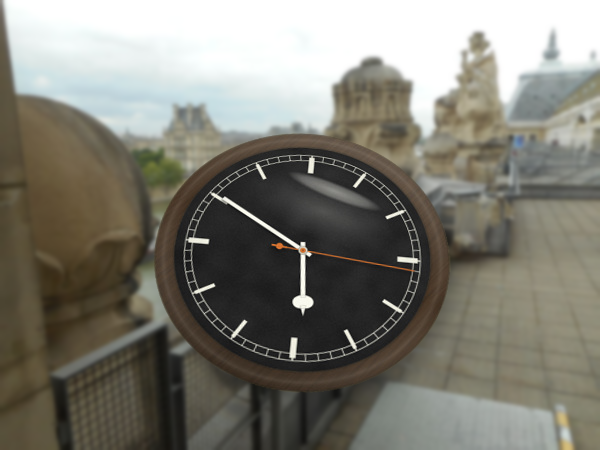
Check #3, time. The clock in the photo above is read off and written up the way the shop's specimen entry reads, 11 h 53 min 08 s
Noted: 5 h 50 min 16 s
